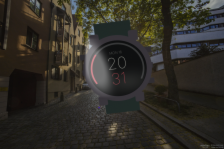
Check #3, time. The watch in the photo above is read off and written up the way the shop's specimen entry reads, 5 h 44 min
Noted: 20 h 31 min
